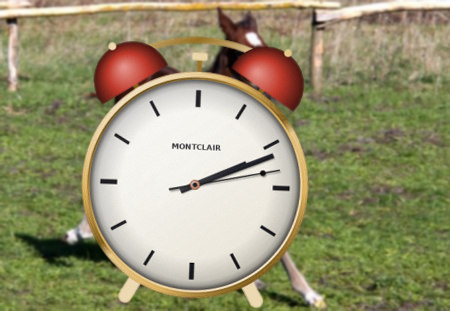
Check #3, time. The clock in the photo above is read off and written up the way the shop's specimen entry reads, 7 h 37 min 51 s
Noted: 2 h 11 min 13 s
